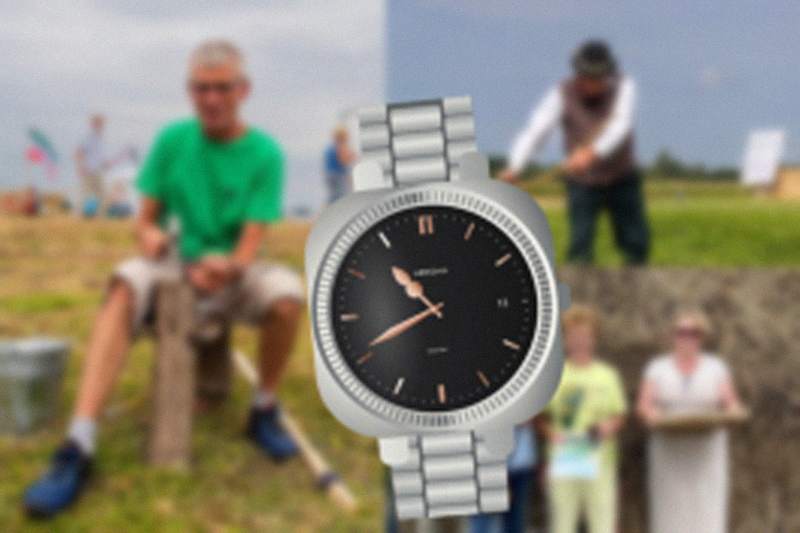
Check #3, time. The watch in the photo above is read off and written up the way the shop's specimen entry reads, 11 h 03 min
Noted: 10 h 41 min
